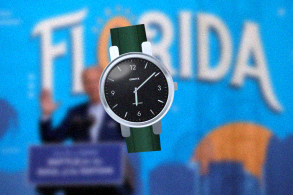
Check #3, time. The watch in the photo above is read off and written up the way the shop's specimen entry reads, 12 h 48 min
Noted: 6 h 09 min
